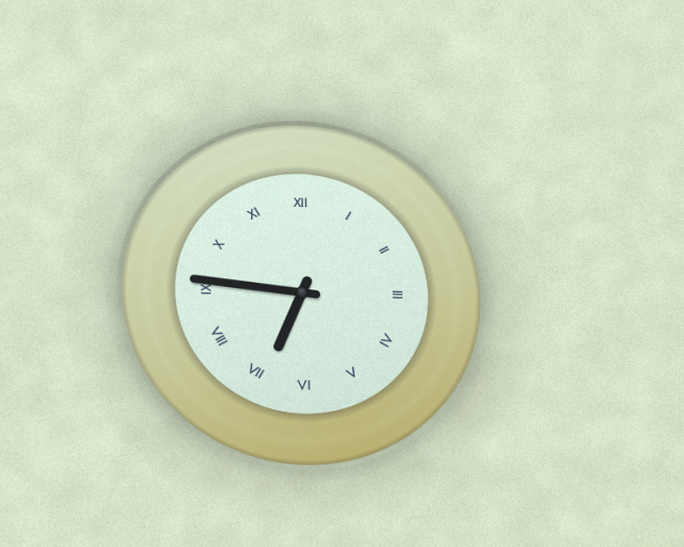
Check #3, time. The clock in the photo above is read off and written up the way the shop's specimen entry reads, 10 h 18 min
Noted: 6 h 46 min
